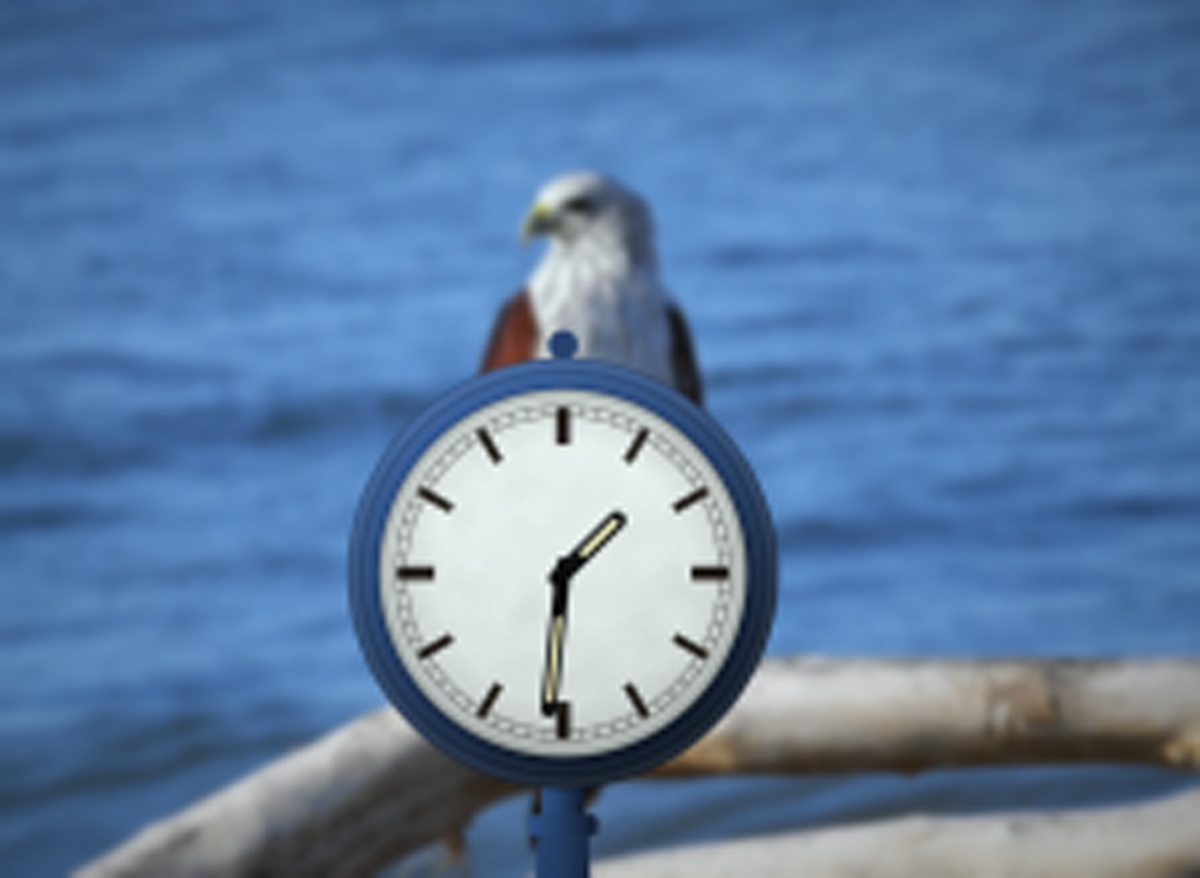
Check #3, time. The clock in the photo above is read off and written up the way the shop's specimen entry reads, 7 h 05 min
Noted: 1 h 31 min
